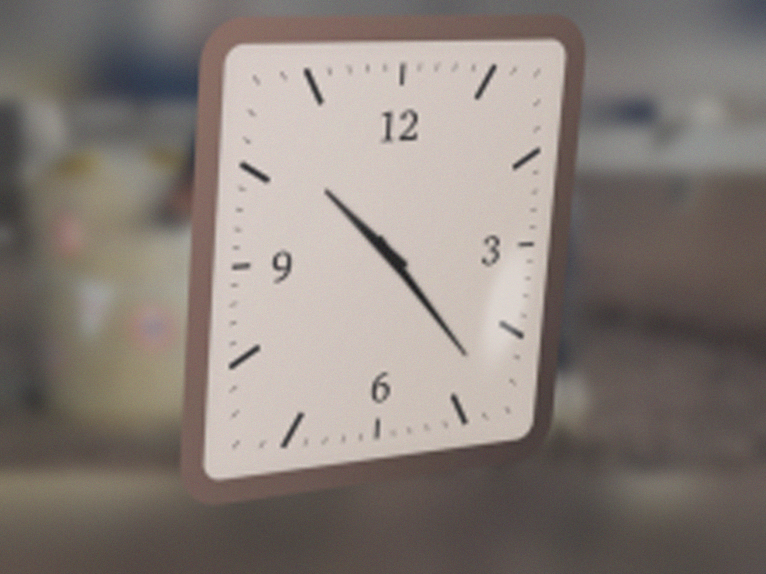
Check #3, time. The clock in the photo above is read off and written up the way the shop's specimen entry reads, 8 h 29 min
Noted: 10 h 23 min
